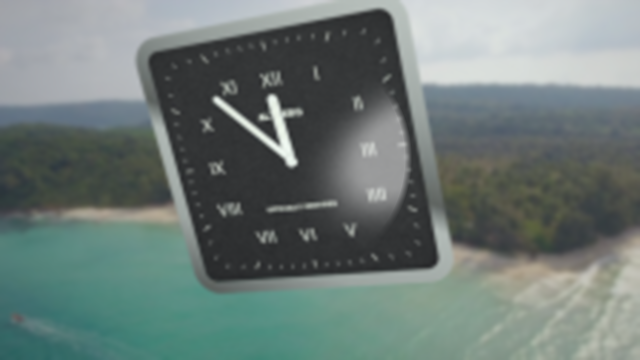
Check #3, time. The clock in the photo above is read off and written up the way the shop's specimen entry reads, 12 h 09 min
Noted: 11 h 53 min
